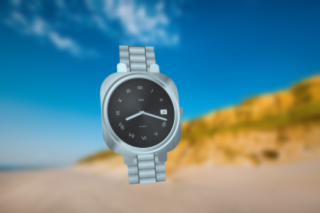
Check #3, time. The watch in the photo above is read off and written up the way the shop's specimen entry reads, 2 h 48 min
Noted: 8 h 18 min
